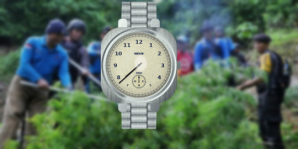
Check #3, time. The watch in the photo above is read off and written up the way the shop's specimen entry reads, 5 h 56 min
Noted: 7 h 38 min
